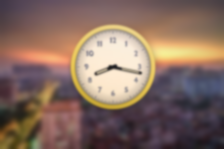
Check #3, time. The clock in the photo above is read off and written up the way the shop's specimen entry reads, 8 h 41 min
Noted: 8 h 17 min
